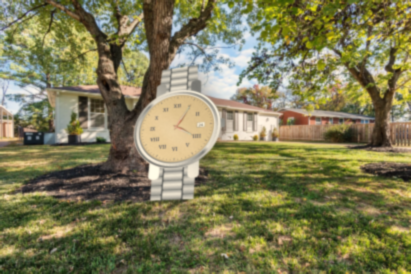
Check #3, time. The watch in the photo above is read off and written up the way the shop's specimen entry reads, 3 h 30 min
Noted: 4 h 05 min
